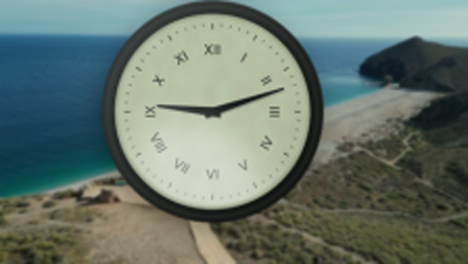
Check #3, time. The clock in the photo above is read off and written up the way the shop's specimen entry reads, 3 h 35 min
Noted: 9 h 12 min
